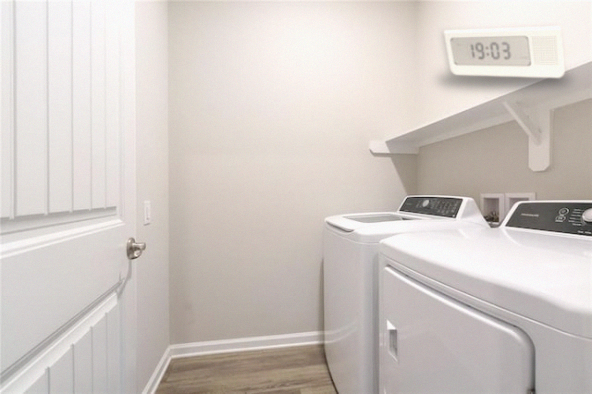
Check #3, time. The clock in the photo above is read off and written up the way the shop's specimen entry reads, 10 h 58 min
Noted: 19 h 03 min
